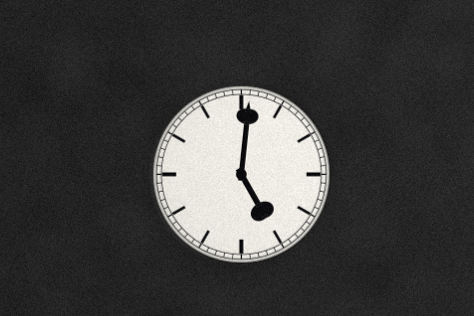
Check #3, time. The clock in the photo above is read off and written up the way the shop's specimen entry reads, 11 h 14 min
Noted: 5 h 01 min
